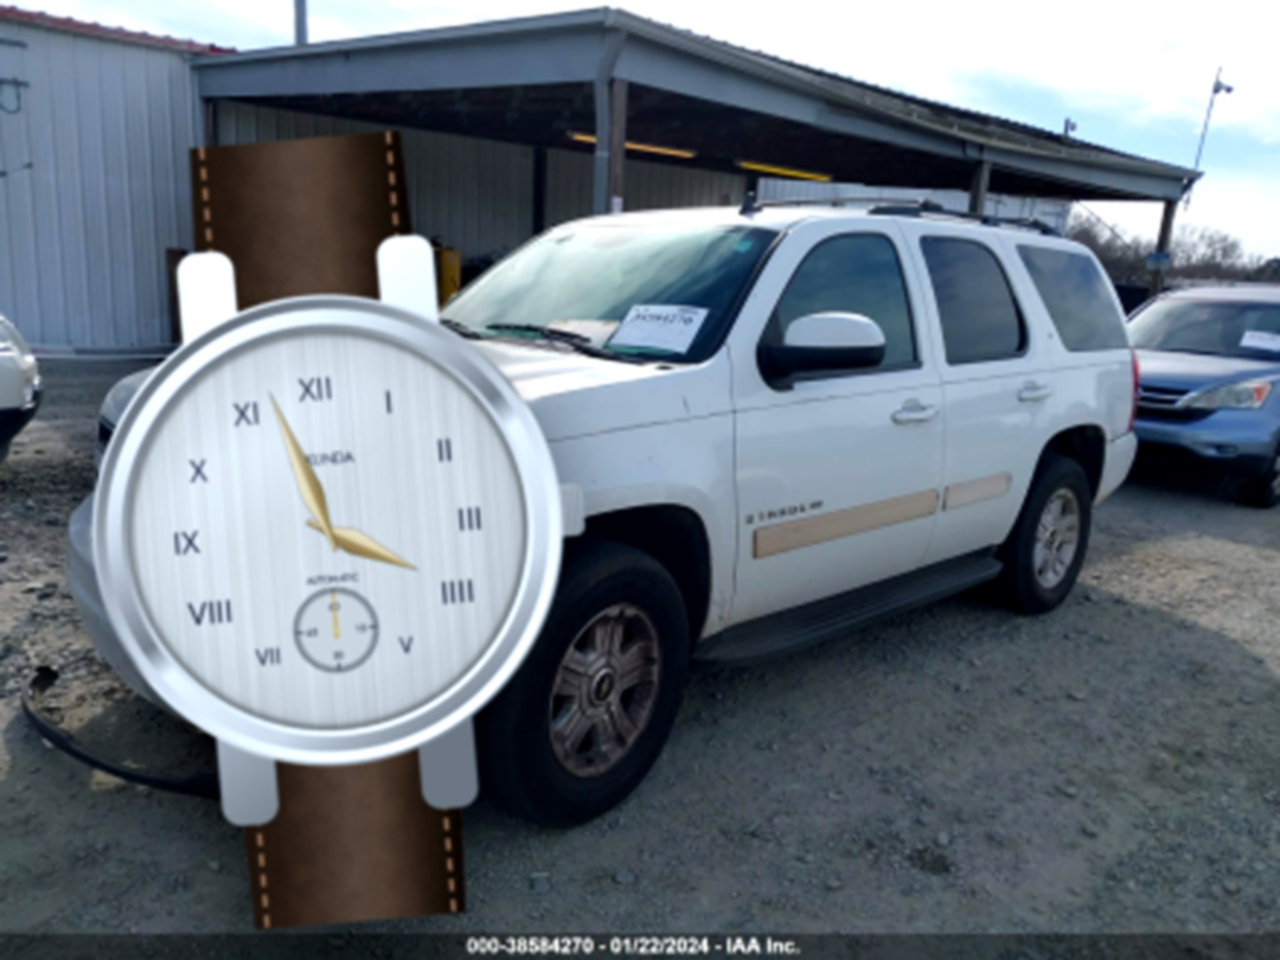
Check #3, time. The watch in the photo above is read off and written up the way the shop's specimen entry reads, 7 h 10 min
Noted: 3 h 57 min
